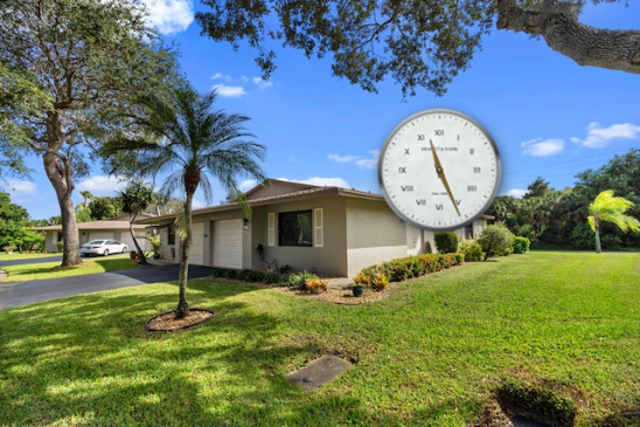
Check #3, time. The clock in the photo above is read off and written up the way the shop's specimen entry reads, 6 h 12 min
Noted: 11 h 26 min
